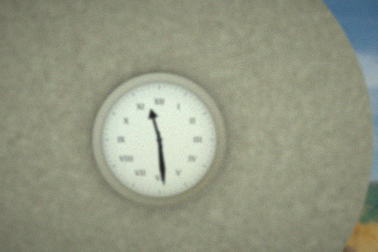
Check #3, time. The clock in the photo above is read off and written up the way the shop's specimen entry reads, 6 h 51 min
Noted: 11 h 29 min
